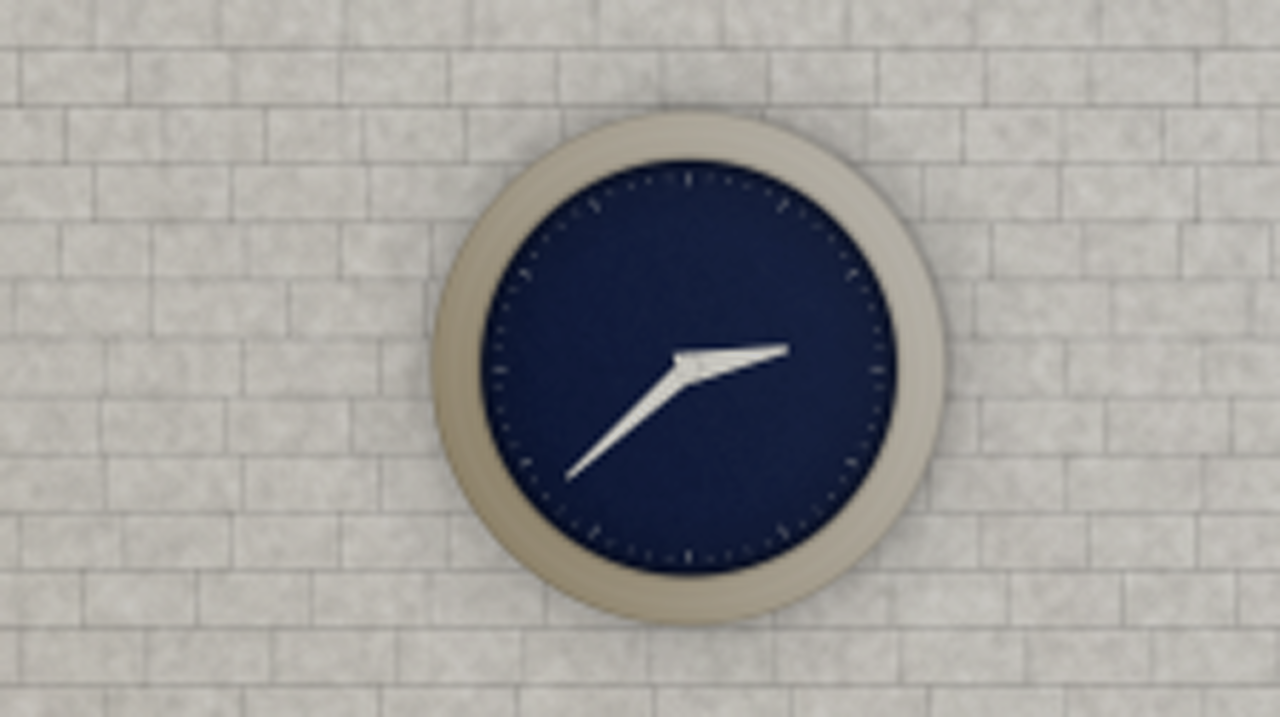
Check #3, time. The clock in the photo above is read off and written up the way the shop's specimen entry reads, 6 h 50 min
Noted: 2 h 38 min
